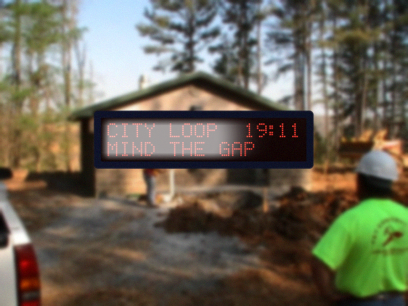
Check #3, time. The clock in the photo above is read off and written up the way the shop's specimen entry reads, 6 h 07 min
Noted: 19 h 11 min
